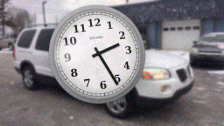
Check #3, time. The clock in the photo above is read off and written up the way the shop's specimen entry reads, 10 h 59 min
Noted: 2 h 26 min
